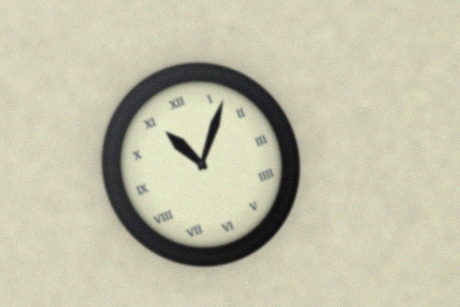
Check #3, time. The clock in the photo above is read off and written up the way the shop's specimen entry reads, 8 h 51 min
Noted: 11 h 07 min
